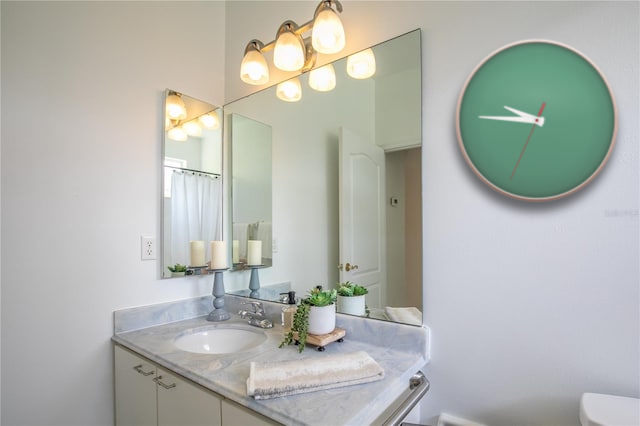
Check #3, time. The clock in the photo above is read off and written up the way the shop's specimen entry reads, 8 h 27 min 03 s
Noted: 9 h 45 min 34 s
